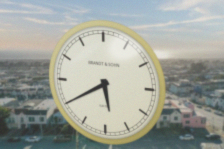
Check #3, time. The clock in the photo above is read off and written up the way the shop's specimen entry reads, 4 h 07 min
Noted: 5 h 40 min
